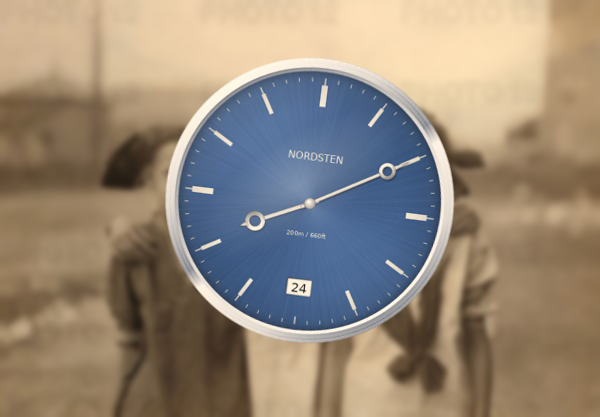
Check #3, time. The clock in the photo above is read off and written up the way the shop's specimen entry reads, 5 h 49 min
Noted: 8 h 10 min
